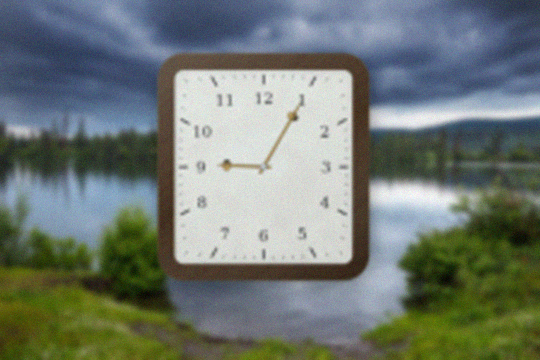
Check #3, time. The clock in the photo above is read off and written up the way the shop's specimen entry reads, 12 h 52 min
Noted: 9 h 05 min
